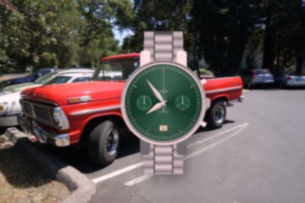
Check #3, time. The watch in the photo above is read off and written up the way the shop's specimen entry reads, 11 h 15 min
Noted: 7 h 54 min
